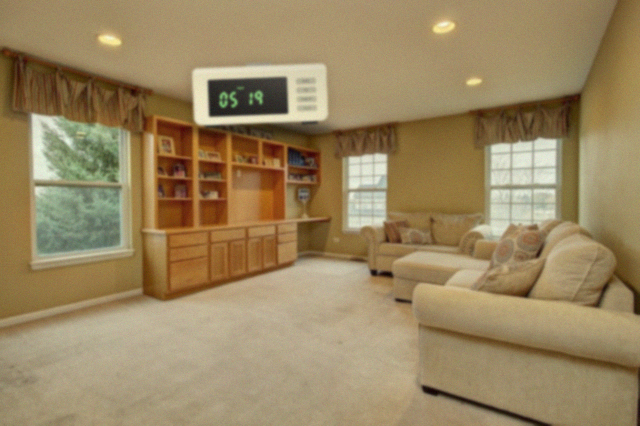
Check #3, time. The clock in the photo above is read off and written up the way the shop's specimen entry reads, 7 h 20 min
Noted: 5 h 19 min
